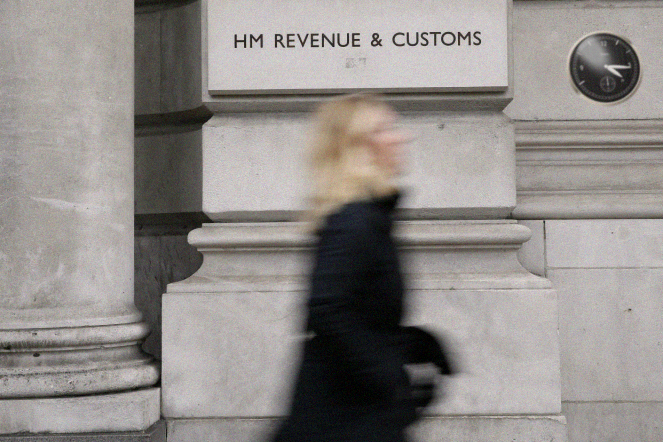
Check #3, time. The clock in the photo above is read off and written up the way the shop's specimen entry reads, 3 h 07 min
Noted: 4 h 16 min
